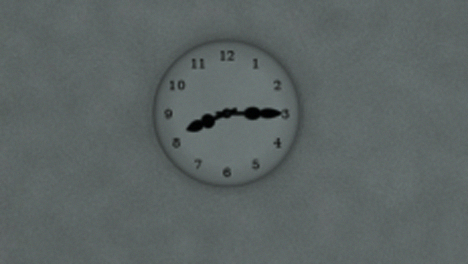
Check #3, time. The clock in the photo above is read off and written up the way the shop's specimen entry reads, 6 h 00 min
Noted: 8 h 15 min
